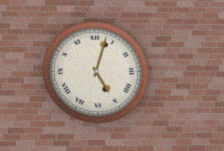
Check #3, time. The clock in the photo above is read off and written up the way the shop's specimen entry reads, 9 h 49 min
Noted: 5 h 03 min
